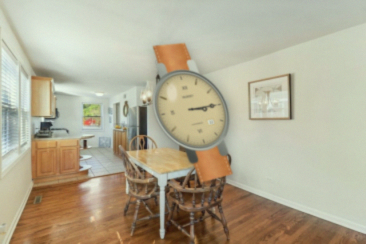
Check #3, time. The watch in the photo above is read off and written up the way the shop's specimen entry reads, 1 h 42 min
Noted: 3 h 15 min
